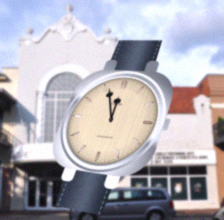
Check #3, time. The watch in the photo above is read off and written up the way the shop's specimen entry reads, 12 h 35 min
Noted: 11 h 56 min
